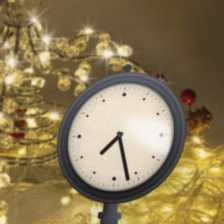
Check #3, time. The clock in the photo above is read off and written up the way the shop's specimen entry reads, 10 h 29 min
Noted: 7 h 27 min
